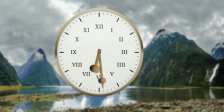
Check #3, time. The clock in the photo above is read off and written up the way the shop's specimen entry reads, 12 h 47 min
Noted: 6 h 29 min
